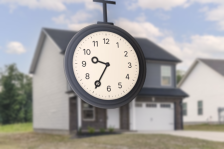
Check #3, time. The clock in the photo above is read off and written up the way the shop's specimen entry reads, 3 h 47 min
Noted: 9 h 35 min
